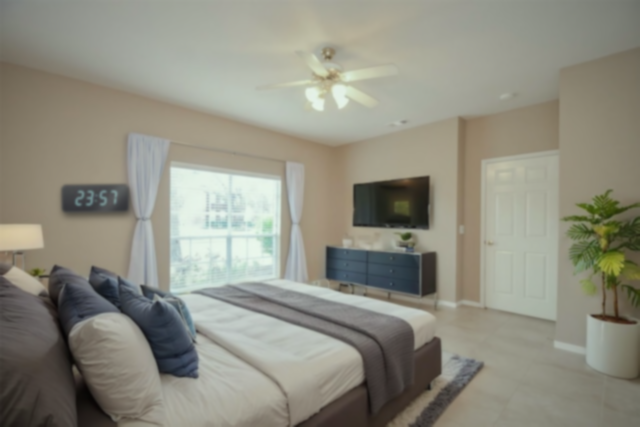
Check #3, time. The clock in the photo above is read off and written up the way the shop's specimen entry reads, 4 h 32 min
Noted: 23 h 57 min
